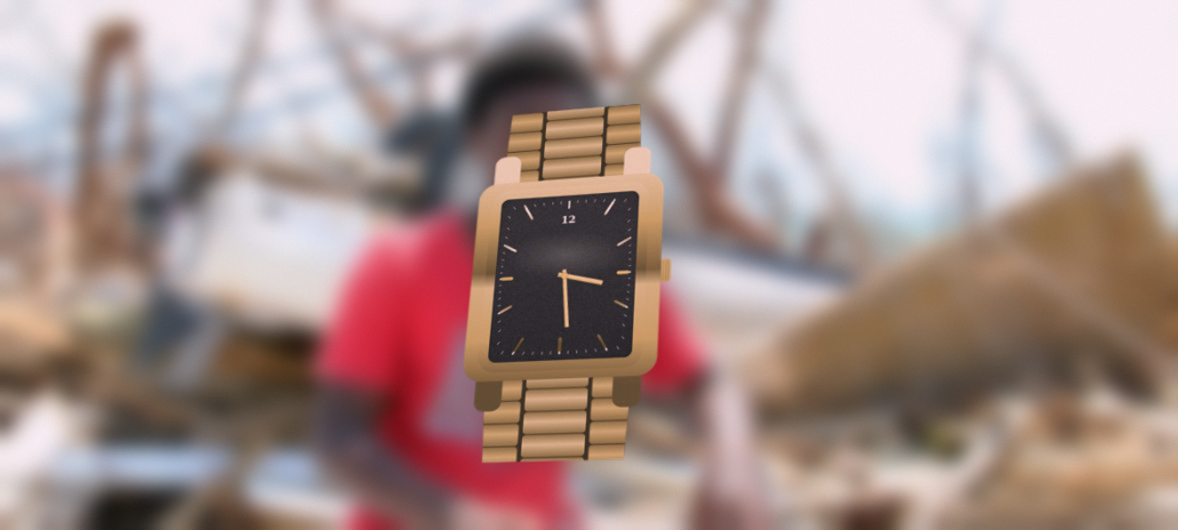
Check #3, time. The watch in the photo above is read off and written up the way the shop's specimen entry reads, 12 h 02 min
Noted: 3 h 29 min
